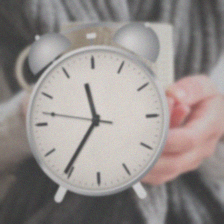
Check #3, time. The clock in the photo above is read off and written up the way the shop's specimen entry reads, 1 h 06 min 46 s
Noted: 11 h 35 min 47 s
